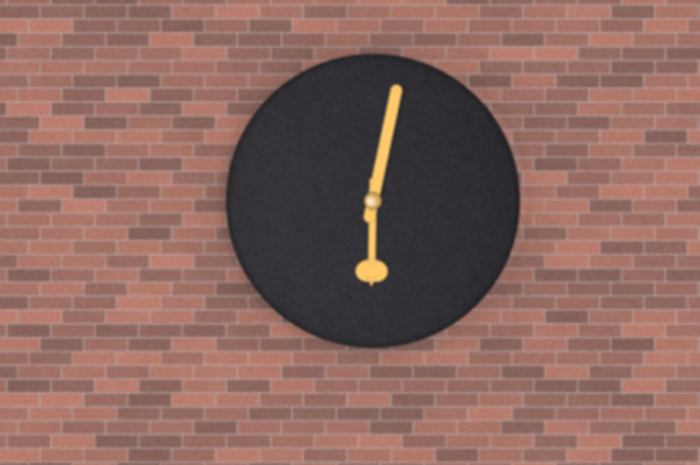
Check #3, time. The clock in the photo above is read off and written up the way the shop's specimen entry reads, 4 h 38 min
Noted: 6 h 02 min
